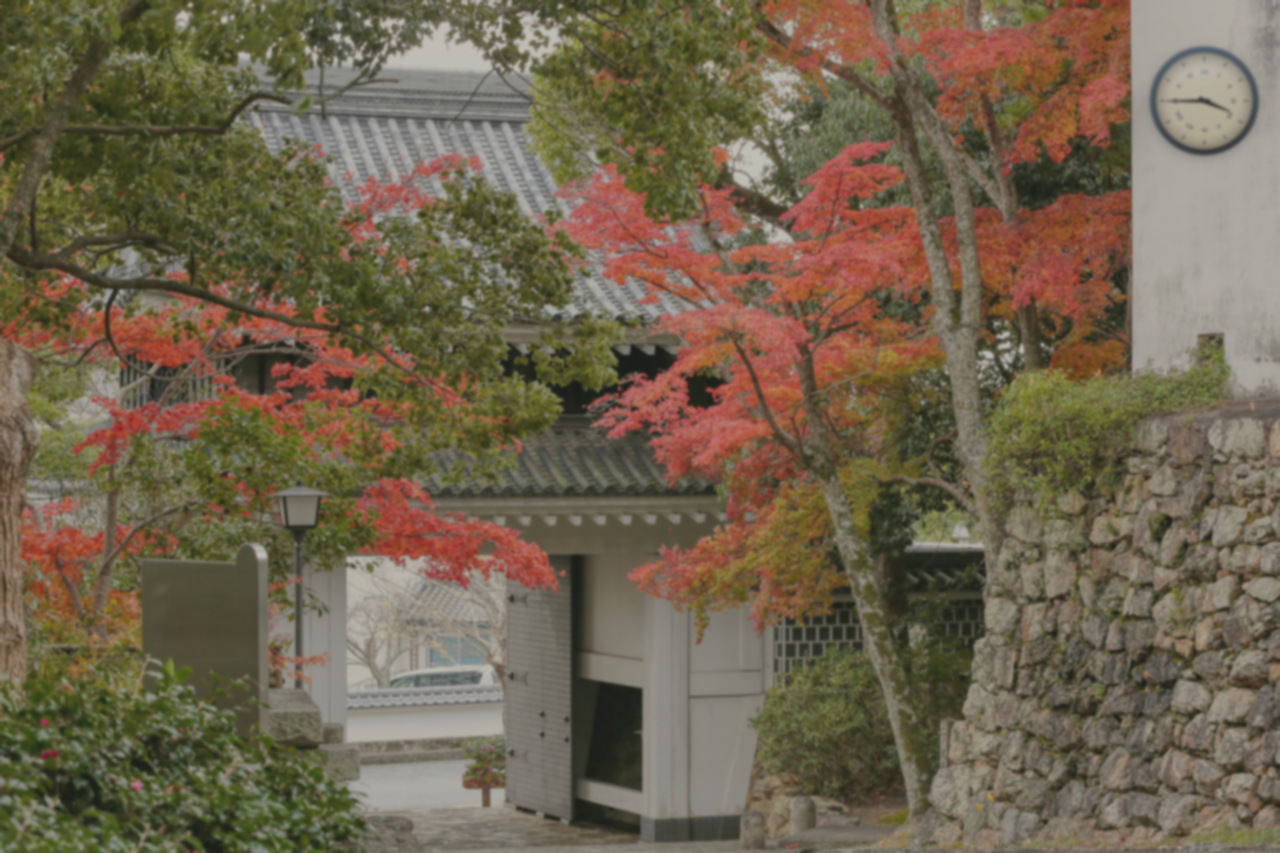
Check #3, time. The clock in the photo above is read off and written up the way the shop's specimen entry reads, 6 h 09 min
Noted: 3 h 45 min
